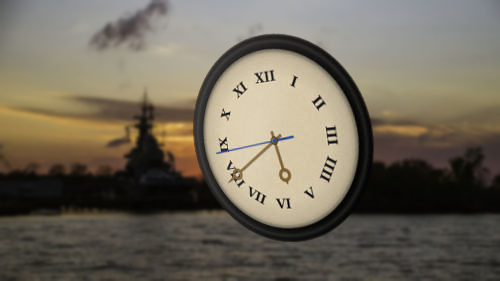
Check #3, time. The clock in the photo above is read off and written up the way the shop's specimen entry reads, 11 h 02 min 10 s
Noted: 5 h 39 min 44 s
